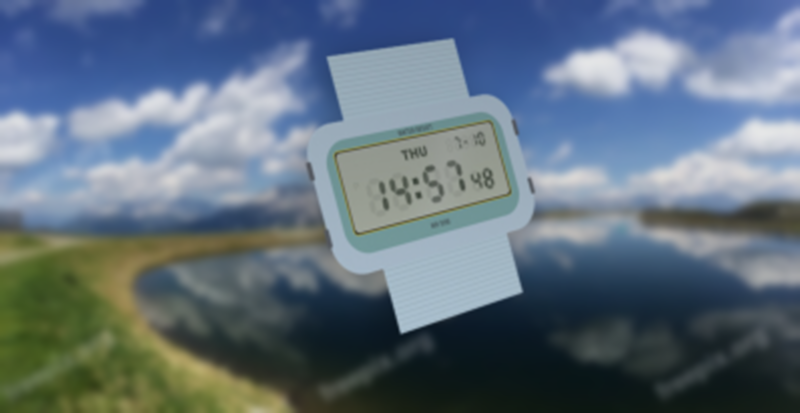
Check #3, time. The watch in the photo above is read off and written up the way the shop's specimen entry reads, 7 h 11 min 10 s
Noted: 14 h 57 min 48 s
